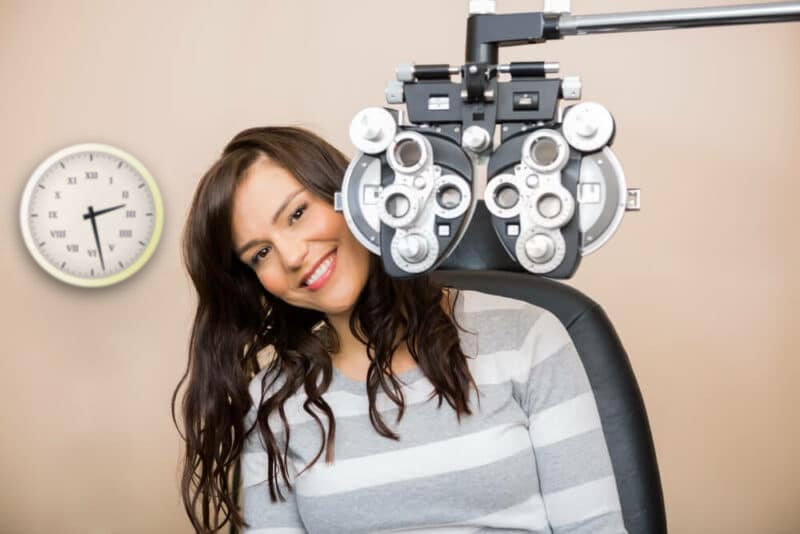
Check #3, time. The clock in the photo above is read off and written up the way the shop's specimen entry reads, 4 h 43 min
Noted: 2 h 28 min
